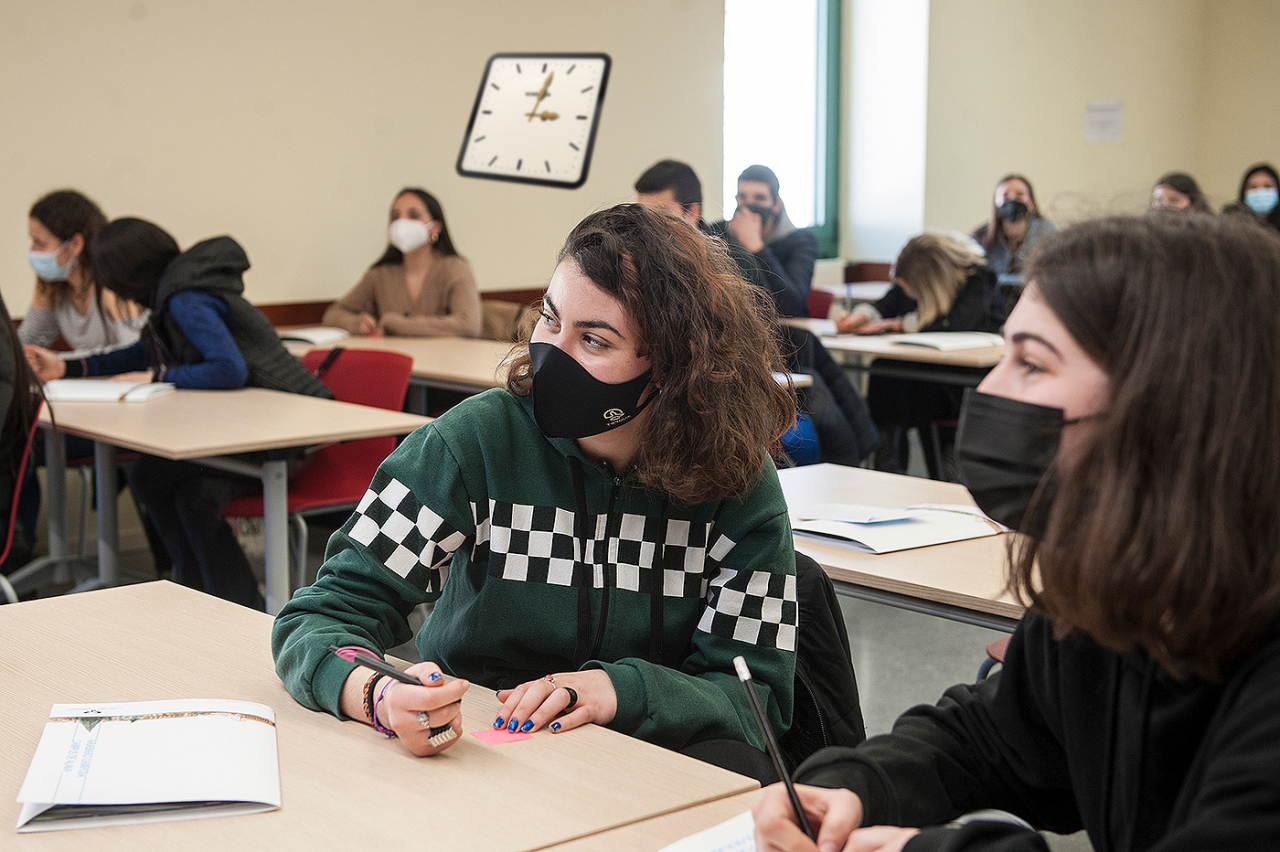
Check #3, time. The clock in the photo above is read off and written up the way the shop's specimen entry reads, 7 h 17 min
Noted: 3 h 02 min
